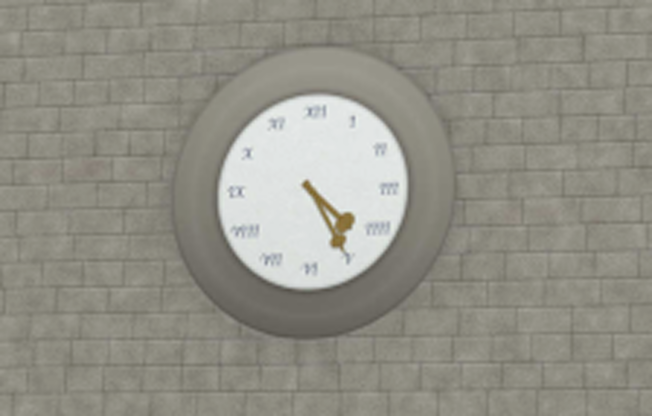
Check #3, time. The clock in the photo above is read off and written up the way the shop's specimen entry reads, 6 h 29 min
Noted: 4 h 25 min
